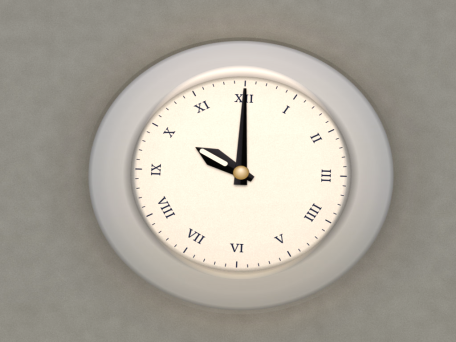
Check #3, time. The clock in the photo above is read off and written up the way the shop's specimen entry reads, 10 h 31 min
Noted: 10 h 00 min
